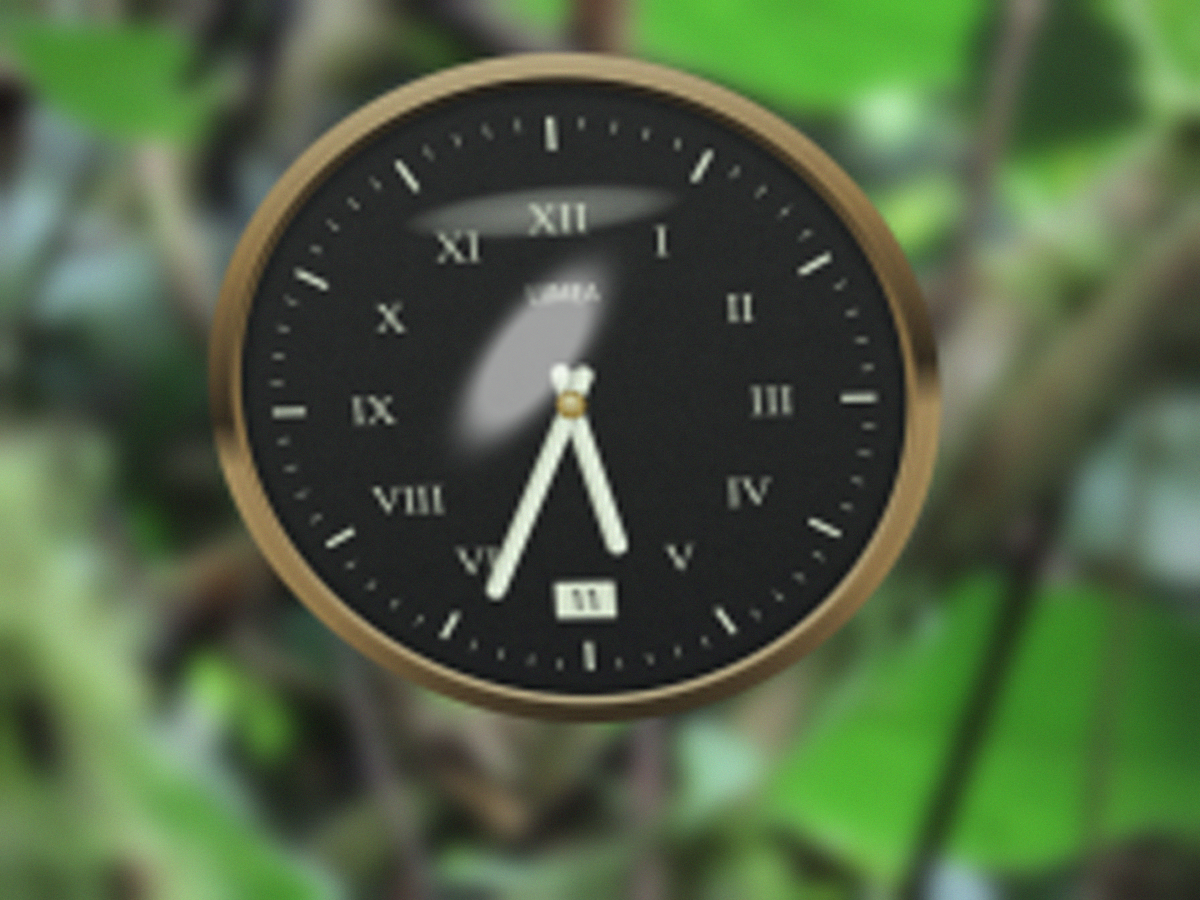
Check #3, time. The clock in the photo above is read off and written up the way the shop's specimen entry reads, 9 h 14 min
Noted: 5 h 34 min
